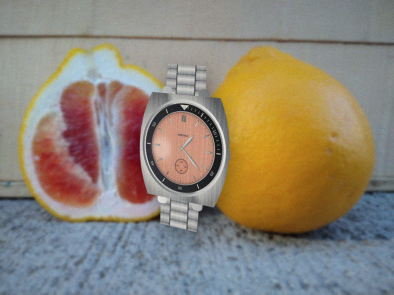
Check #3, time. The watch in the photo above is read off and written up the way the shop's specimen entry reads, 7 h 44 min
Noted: 1 h 22 min
